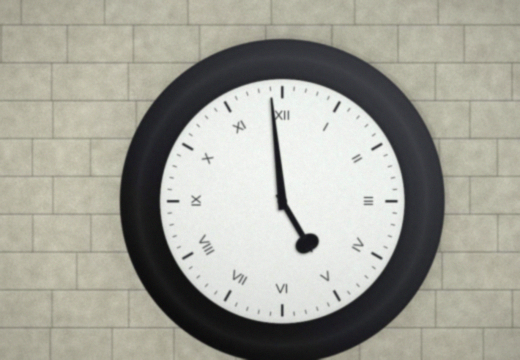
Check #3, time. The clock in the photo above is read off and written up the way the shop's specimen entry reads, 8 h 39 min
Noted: 4 h 59 min
